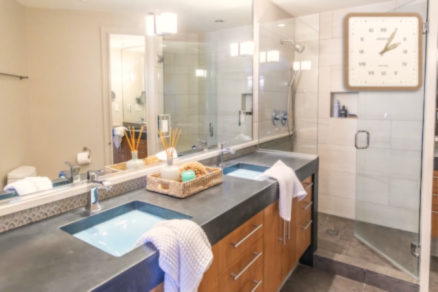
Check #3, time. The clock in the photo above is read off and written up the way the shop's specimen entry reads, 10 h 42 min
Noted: 2 h 05 min
